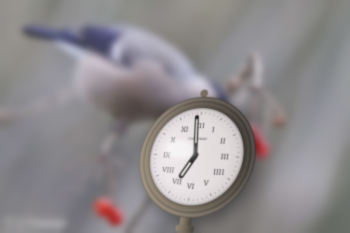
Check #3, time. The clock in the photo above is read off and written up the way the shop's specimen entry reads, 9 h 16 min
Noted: 6 h 59 min
